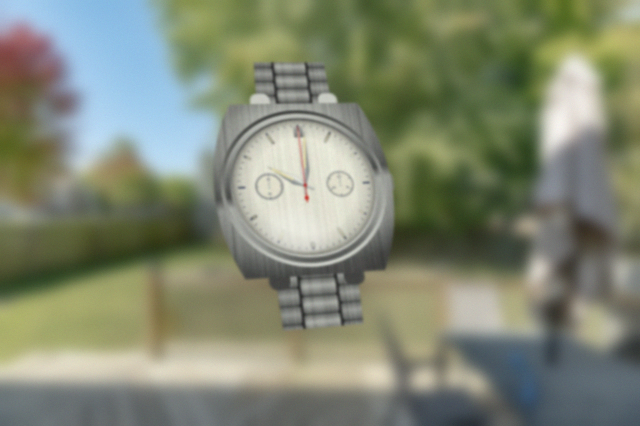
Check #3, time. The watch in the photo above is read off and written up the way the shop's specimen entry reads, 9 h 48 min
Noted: 10 h 01 min
